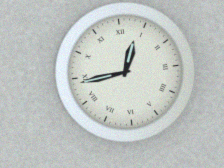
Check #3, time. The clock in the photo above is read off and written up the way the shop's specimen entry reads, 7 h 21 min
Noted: 12 h 44 min
